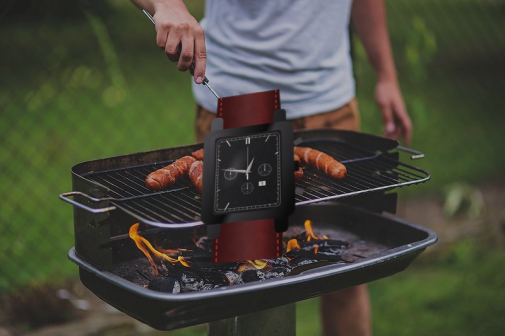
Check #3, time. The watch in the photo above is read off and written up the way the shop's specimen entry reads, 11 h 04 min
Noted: 12 h 47 min
